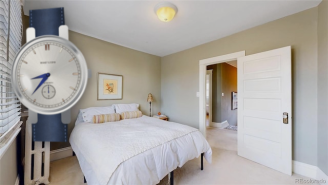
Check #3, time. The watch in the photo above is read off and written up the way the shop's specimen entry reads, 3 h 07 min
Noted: 8 h 37 min
